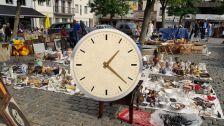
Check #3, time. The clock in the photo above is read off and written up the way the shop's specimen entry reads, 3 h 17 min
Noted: 1 h 22 min
